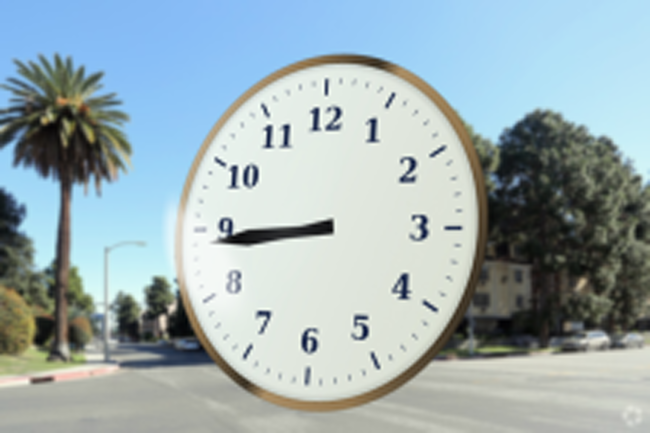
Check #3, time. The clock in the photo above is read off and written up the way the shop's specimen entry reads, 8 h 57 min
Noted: 8 h 44 min
